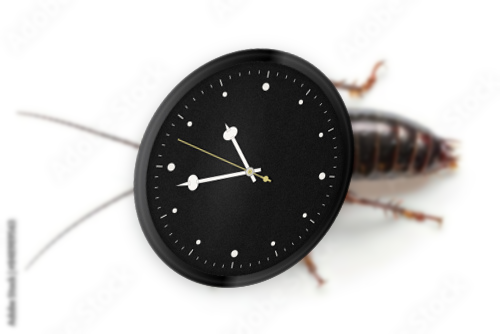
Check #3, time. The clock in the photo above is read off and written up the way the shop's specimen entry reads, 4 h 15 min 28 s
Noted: 10 h 42 min 48 s
